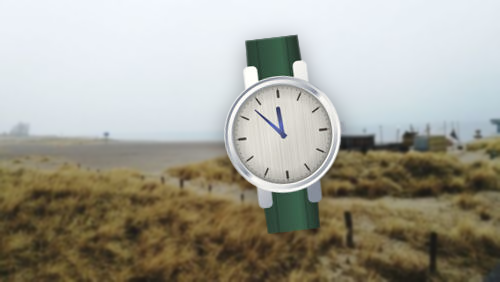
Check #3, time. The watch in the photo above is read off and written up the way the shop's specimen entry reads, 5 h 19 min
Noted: 11 h 53 min
